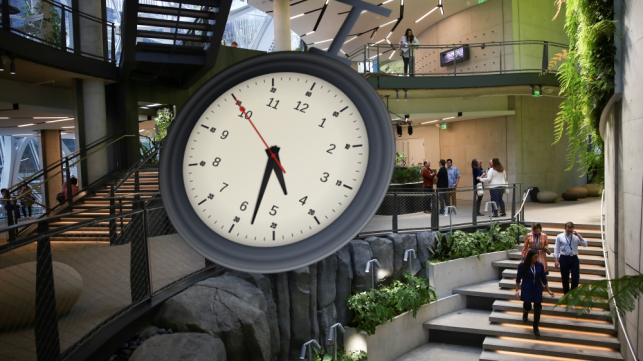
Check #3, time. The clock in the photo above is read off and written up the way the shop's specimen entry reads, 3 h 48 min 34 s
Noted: 4 h 27 min 50 s
